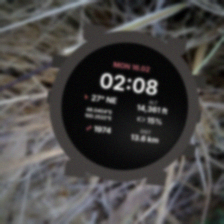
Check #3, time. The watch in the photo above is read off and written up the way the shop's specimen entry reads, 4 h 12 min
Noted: 2 h 08 min
